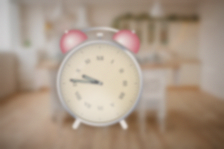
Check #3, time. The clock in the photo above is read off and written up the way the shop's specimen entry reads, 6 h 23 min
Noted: 9 h 46 min
